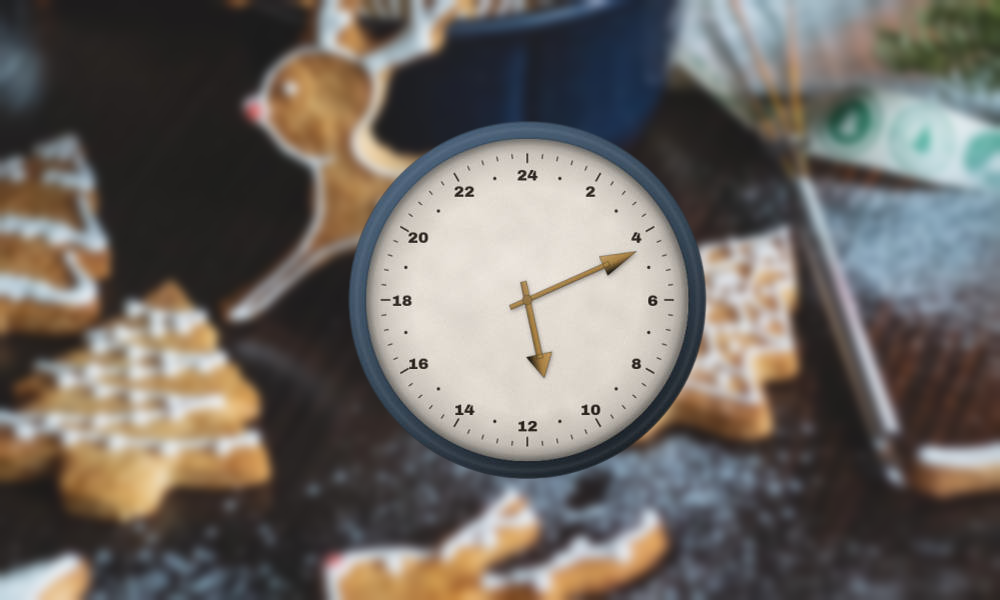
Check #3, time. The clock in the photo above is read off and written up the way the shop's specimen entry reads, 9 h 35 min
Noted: 11 h 11 min
